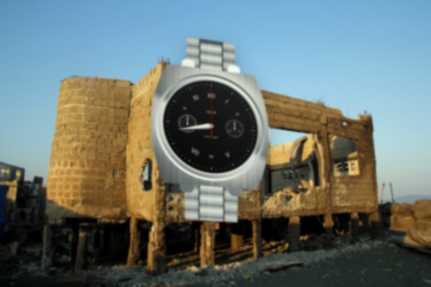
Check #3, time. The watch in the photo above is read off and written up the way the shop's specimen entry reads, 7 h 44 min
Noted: 8 h 43 min
